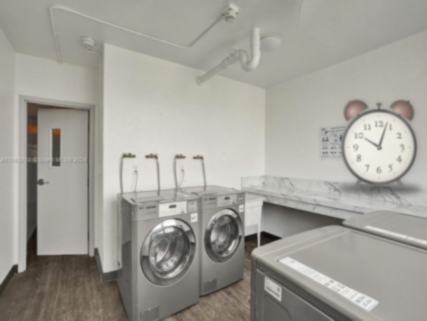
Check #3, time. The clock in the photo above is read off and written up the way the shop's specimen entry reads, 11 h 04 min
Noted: 10 h 03 min
